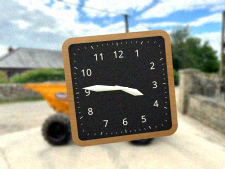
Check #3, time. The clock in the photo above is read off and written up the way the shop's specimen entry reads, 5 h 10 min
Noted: 3 h 46 min
